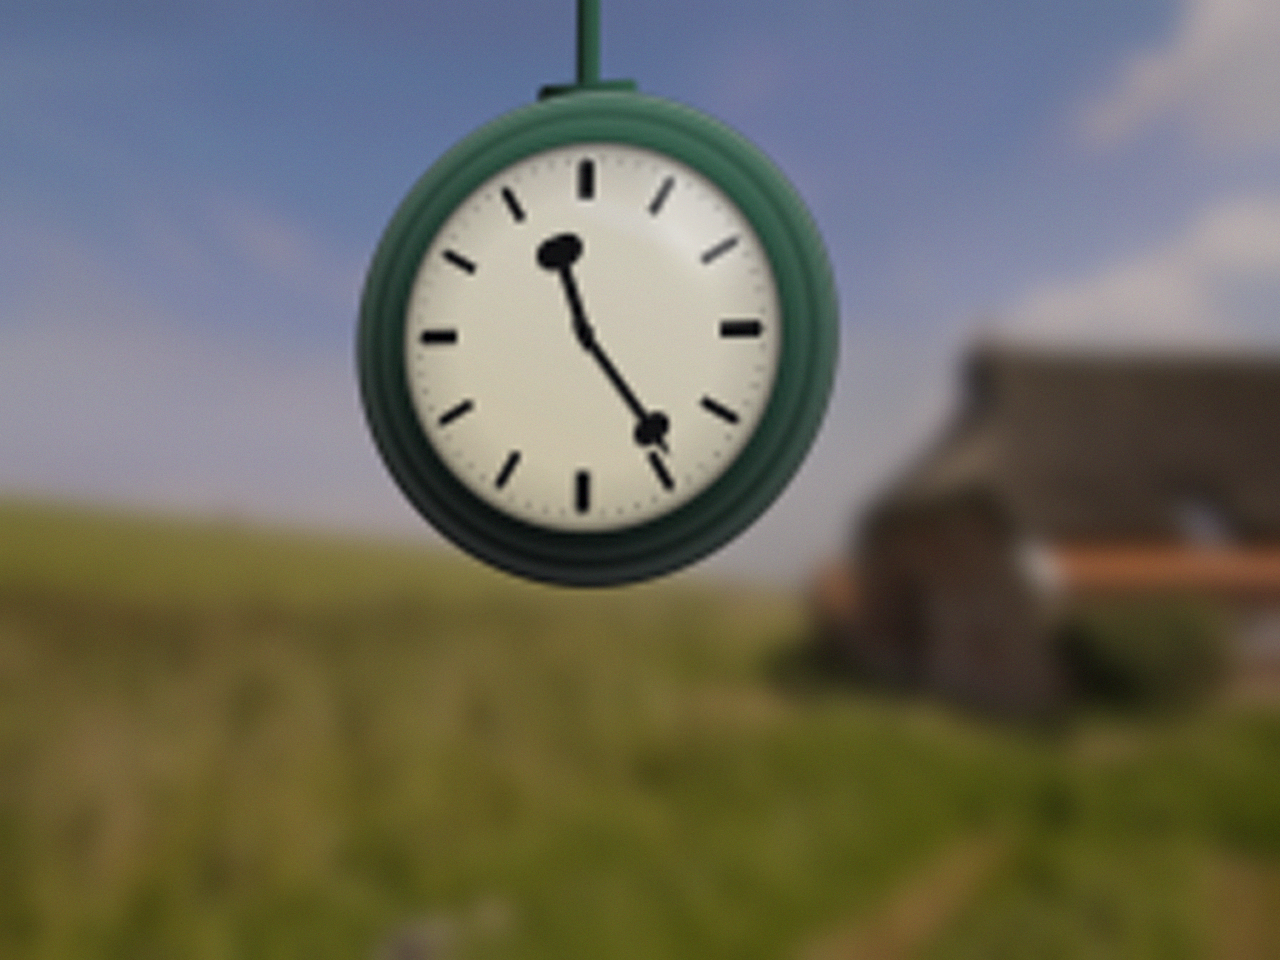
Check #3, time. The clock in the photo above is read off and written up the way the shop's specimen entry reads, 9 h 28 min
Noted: 11 h 24 min
